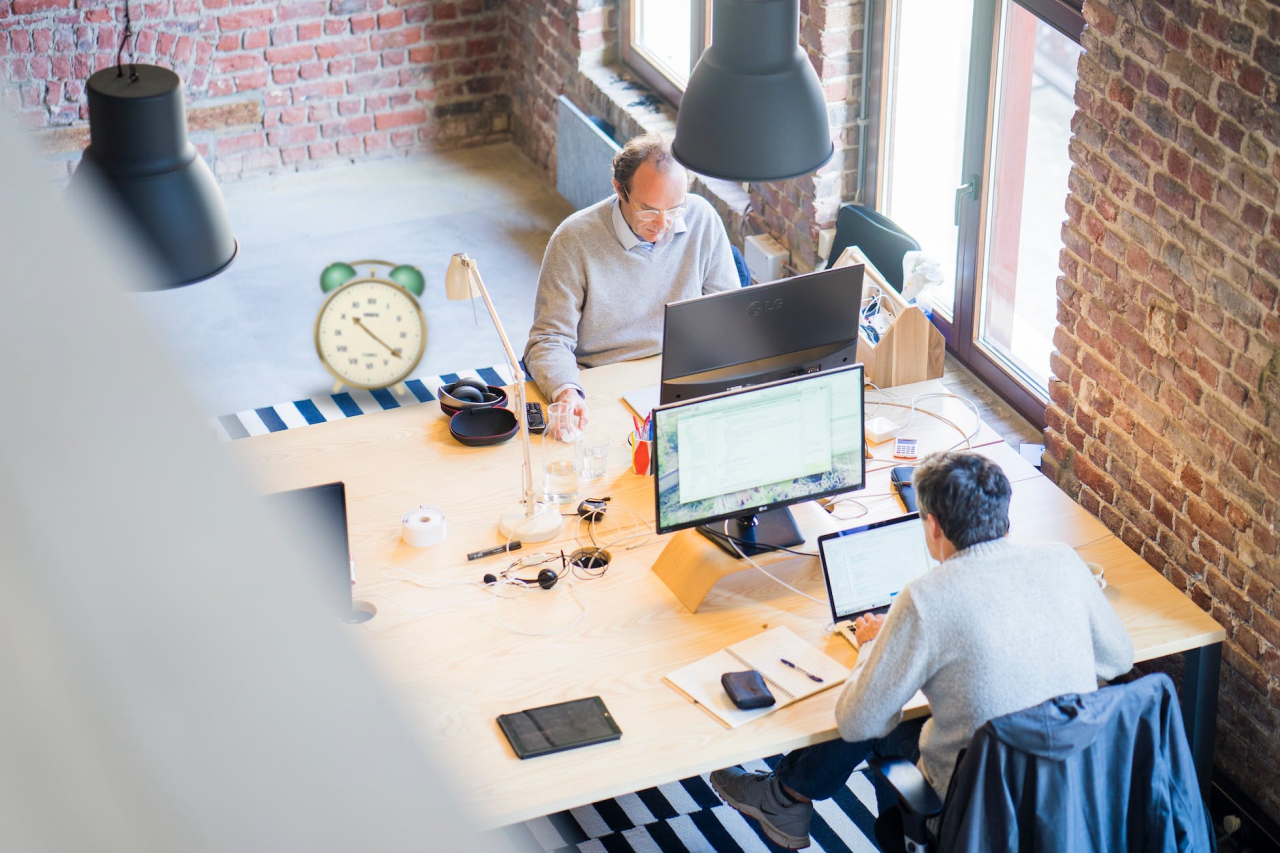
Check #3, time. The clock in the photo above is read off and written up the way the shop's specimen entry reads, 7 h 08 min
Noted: 10 h 21 min
